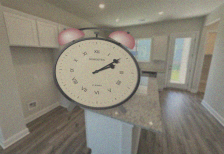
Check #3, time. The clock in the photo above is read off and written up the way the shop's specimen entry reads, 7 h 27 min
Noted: 2 h 09 min
